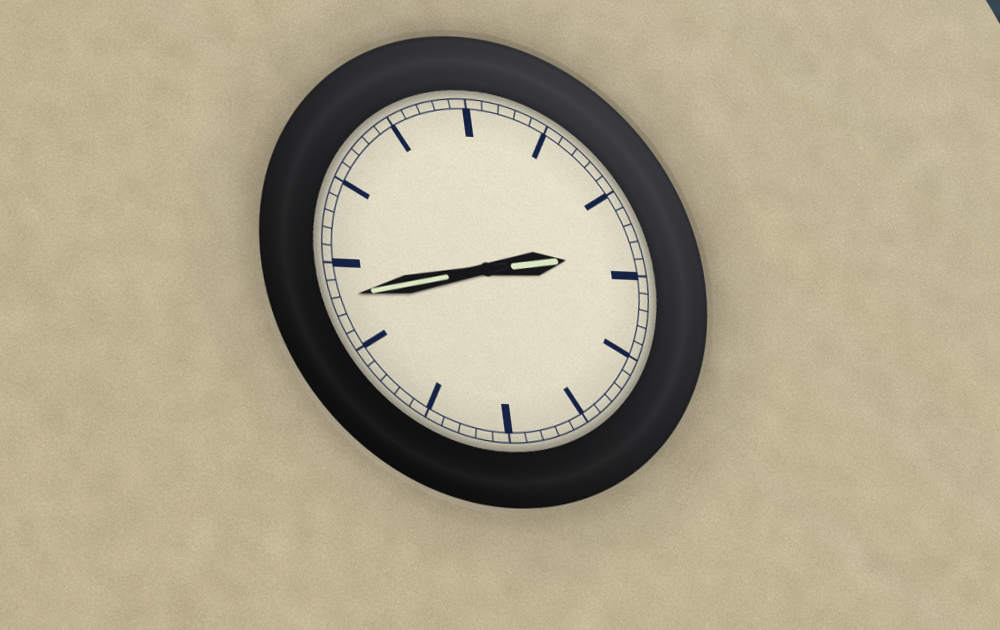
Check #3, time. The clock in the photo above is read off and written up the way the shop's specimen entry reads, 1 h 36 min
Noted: 2 h 43 min
